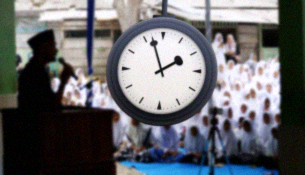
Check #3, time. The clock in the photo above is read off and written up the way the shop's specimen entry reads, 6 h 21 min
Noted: 1 h 57 min
